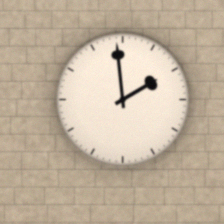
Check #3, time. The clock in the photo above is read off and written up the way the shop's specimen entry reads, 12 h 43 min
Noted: 1 h 59 min
